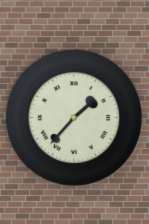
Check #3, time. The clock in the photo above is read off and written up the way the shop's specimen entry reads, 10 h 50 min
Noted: 1 h 37 min
